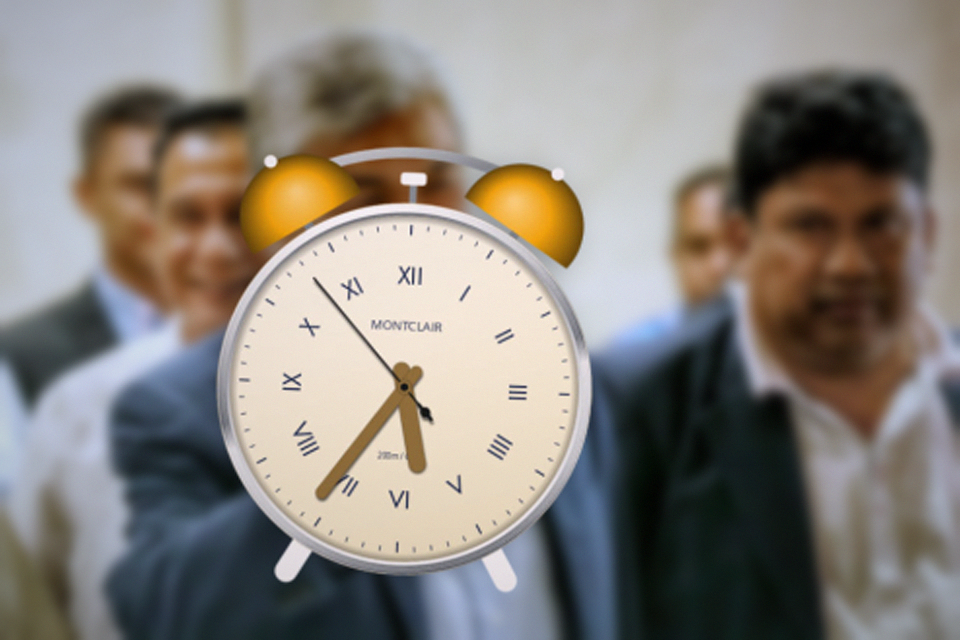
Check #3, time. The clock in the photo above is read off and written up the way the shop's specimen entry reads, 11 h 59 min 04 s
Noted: 5 h 35 min 53 s
